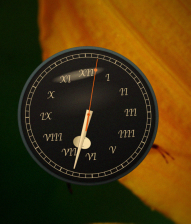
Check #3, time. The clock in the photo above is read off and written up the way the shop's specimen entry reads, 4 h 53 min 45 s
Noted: 6 h 33 min 02 s
